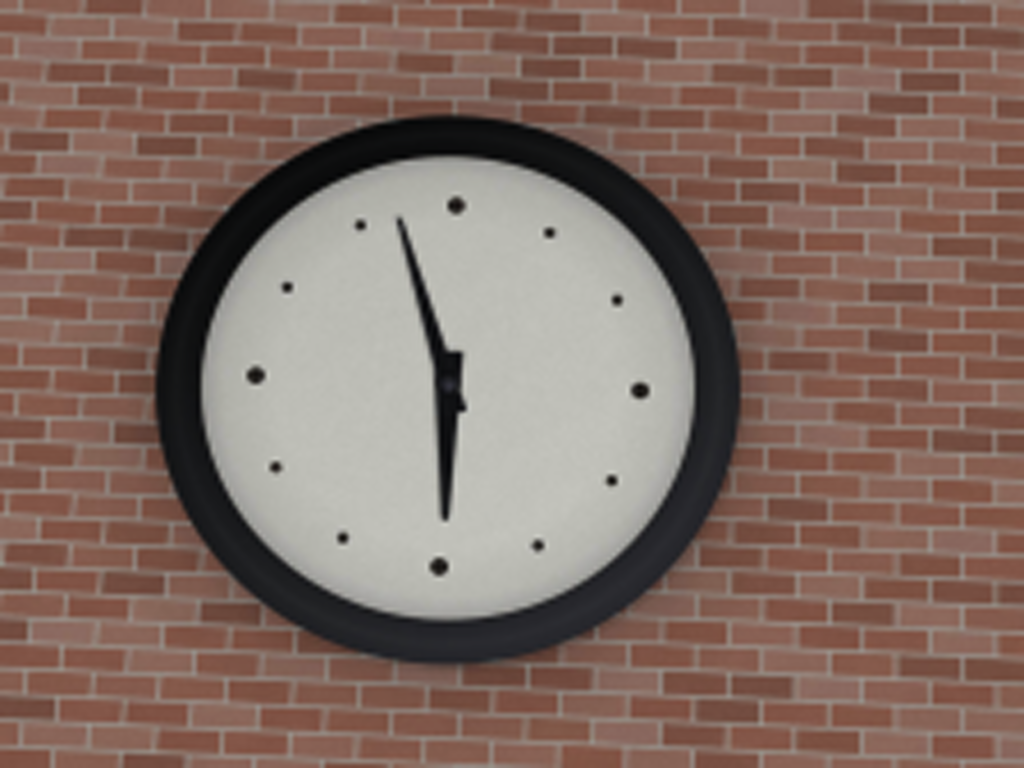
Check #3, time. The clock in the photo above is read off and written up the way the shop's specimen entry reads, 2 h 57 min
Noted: 5 h 57 min
